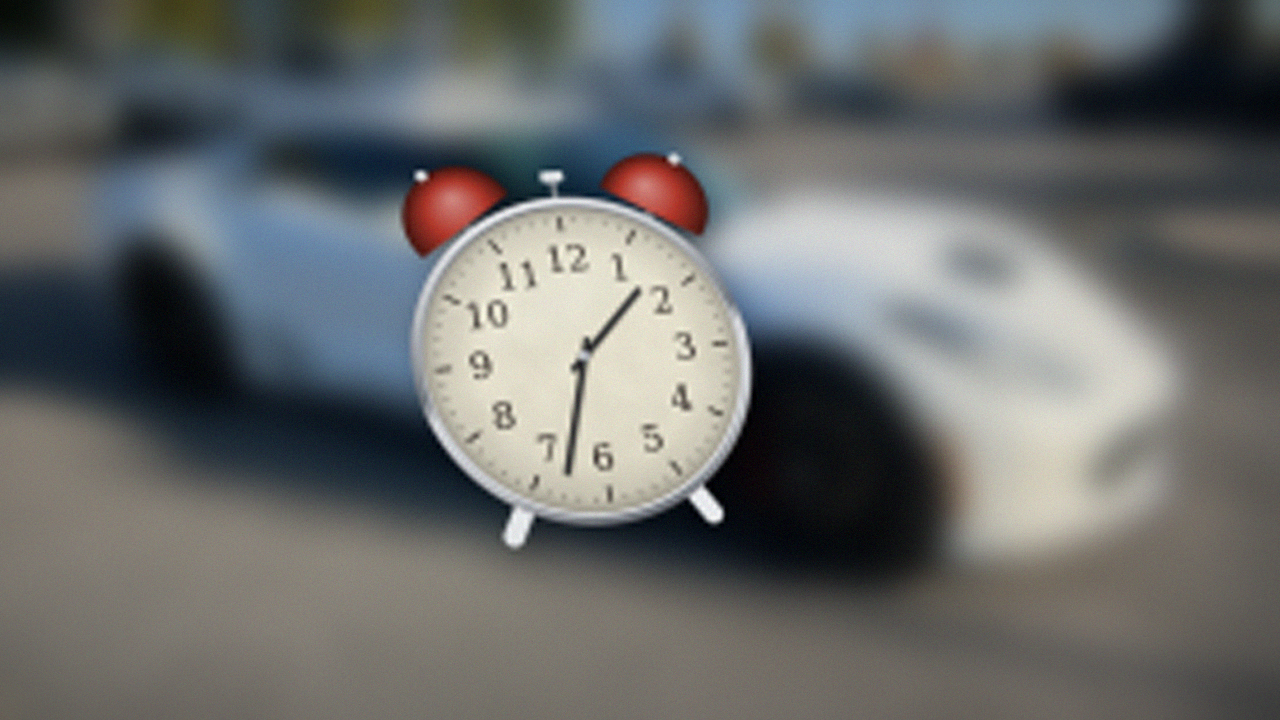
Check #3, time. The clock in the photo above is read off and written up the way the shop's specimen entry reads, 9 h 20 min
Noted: 1 h 33 min
